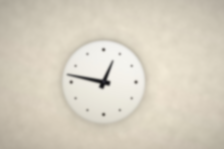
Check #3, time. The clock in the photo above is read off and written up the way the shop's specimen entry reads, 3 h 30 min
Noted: 12 h 47 min
